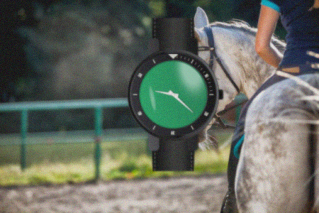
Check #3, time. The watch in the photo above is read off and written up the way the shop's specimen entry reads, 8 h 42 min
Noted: 9 h 22 min
